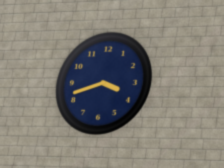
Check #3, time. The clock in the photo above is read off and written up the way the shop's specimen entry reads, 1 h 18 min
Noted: 3 h 42 min
